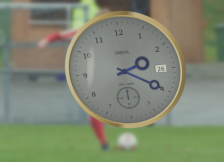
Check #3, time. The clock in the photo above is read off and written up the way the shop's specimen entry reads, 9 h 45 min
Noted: 2 h 20 min
